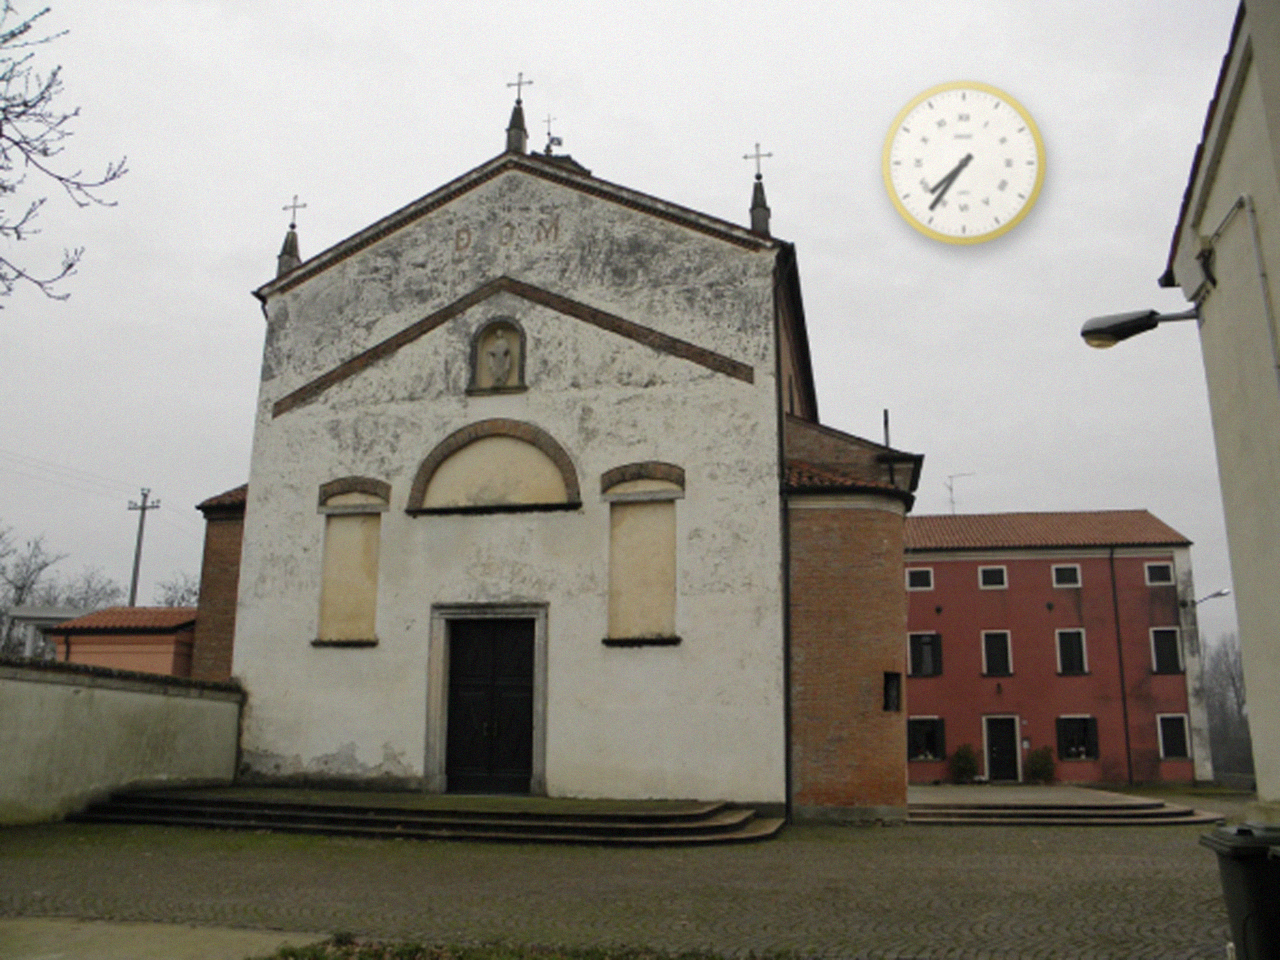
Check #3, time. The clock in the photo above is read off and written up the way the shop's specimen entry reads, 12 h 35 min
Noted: 7 h 36 min
